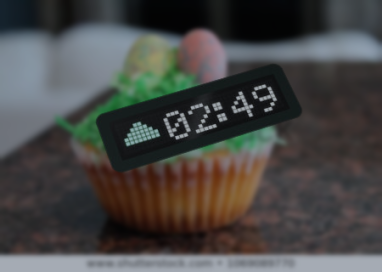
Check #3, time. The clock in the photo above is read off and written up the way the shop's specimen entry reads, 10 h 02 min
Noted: 2 h 49 min
